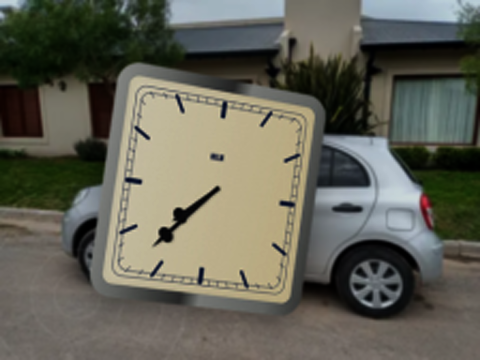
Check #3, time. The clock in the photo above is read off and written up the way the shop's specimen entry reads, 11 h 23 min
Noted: 7 h 37 min
